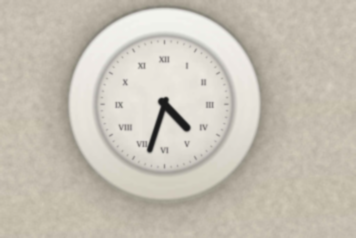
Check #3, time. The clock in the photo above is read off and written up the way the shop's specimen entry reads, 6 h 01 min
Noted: 4 h 33 min
